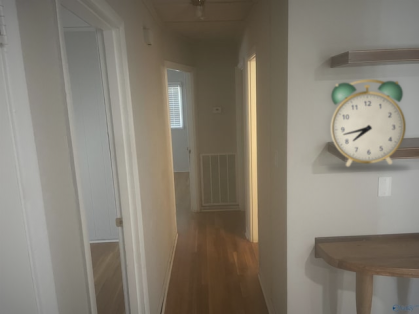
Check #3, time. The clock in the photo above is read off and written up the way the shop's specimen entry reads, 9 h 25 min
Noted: 7 h 43 min
